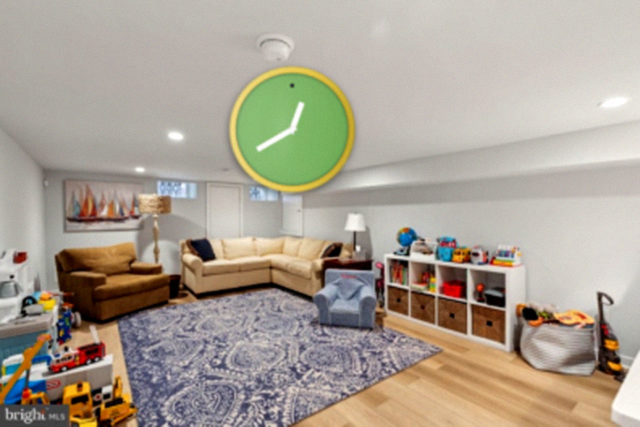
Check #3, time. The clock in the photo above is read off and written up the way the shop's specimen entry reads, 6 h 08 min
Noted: 12 h 40 min
